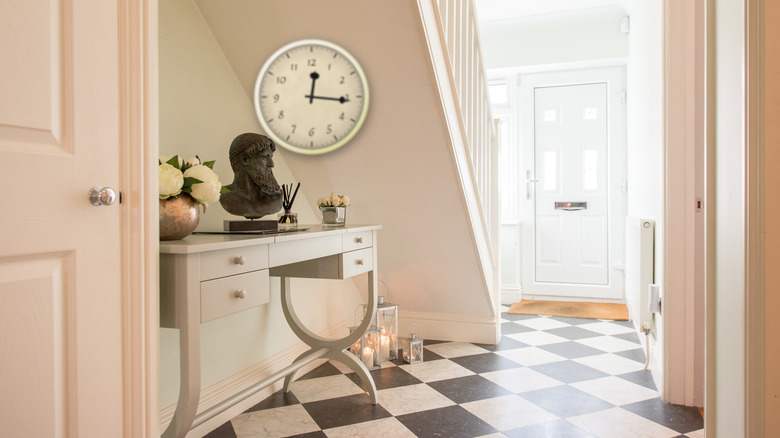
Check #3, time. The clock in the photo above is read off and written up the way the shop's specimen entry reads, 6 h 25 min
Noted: 12 h 16 min
